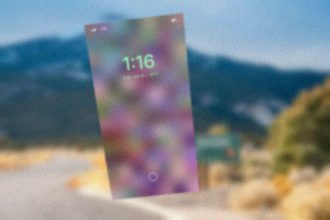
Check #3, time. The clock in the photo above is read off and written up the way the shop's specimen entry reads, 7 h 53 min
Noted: 1 h 16 min
